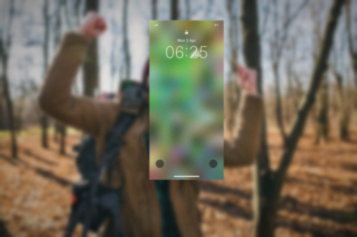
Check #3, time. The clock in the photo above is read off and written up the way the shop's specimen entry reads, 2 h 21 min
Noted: 6 h 25 min
